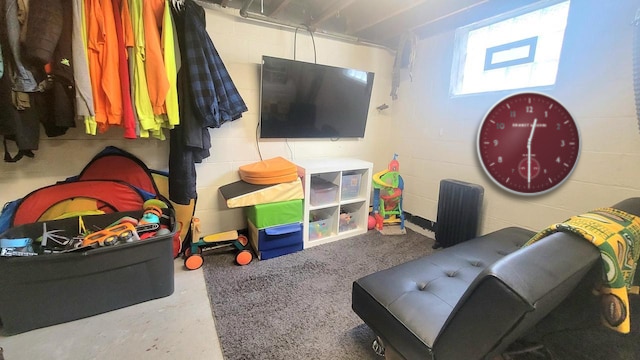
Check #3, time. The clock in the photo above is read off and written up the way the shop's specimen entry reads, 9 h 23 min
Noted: 12 h 30 min
